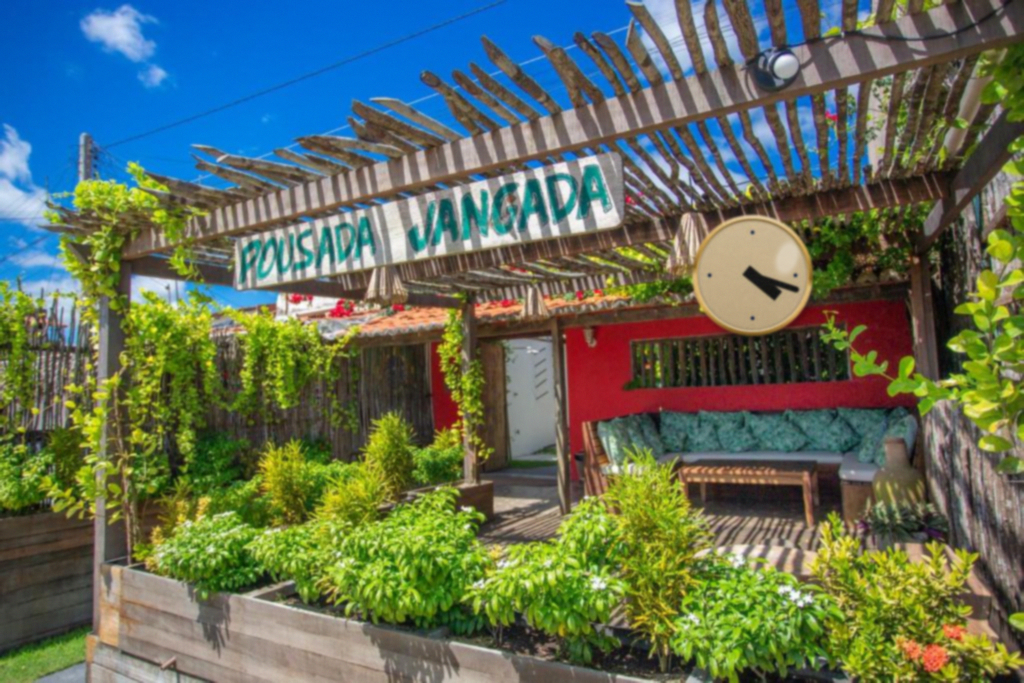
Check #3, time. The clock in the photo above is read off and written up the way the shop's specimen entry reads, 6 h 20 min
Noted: 4 h 18 min
